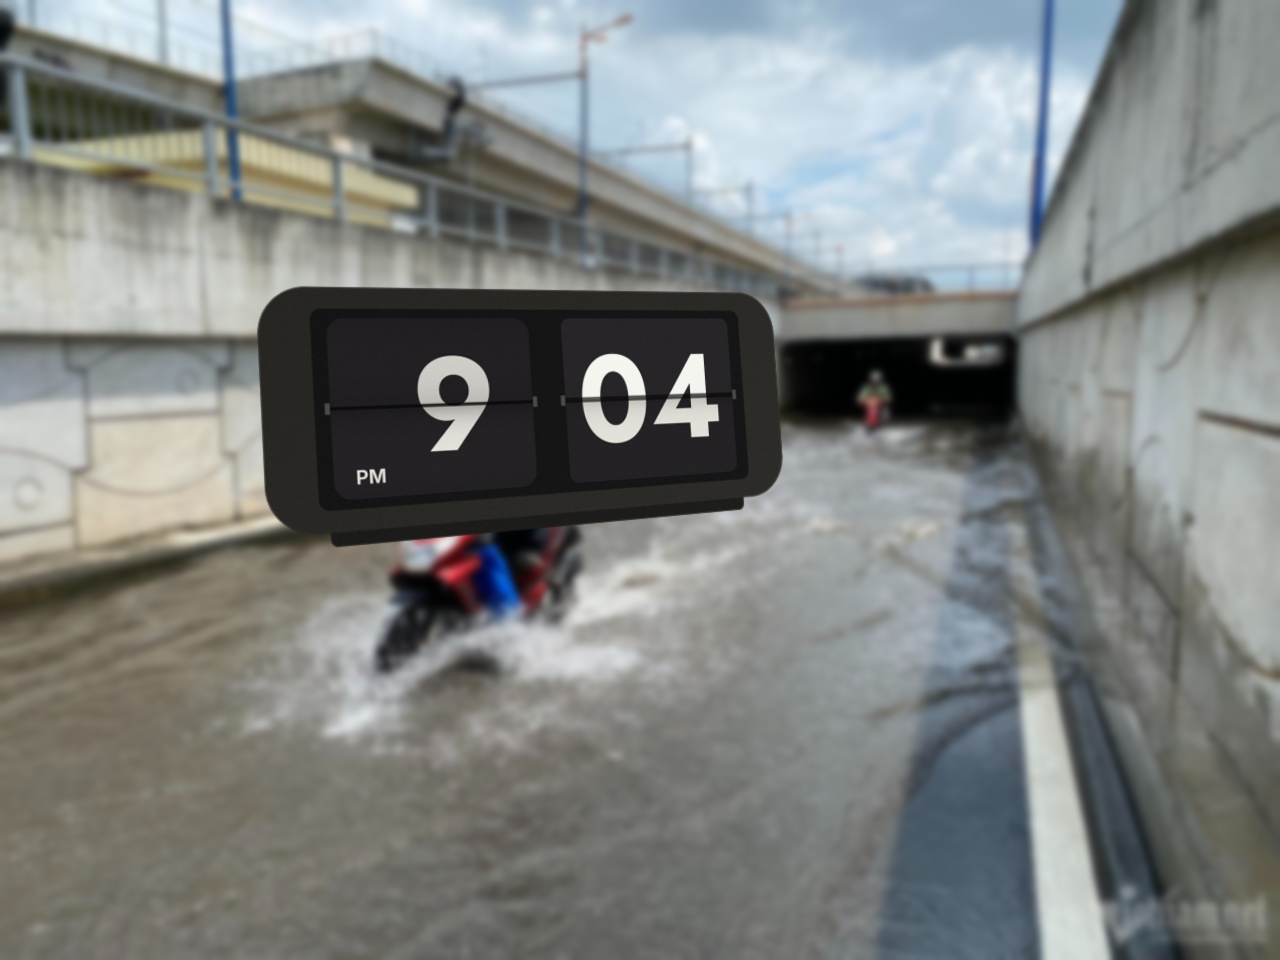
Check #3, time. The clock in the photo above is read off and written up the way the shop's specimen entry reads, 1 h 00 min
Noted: 9 h 04 min
